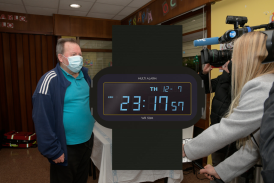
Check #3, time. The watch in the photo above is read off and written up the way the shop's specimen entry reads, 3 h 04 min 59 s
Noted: 23 h 17 min 57 s
